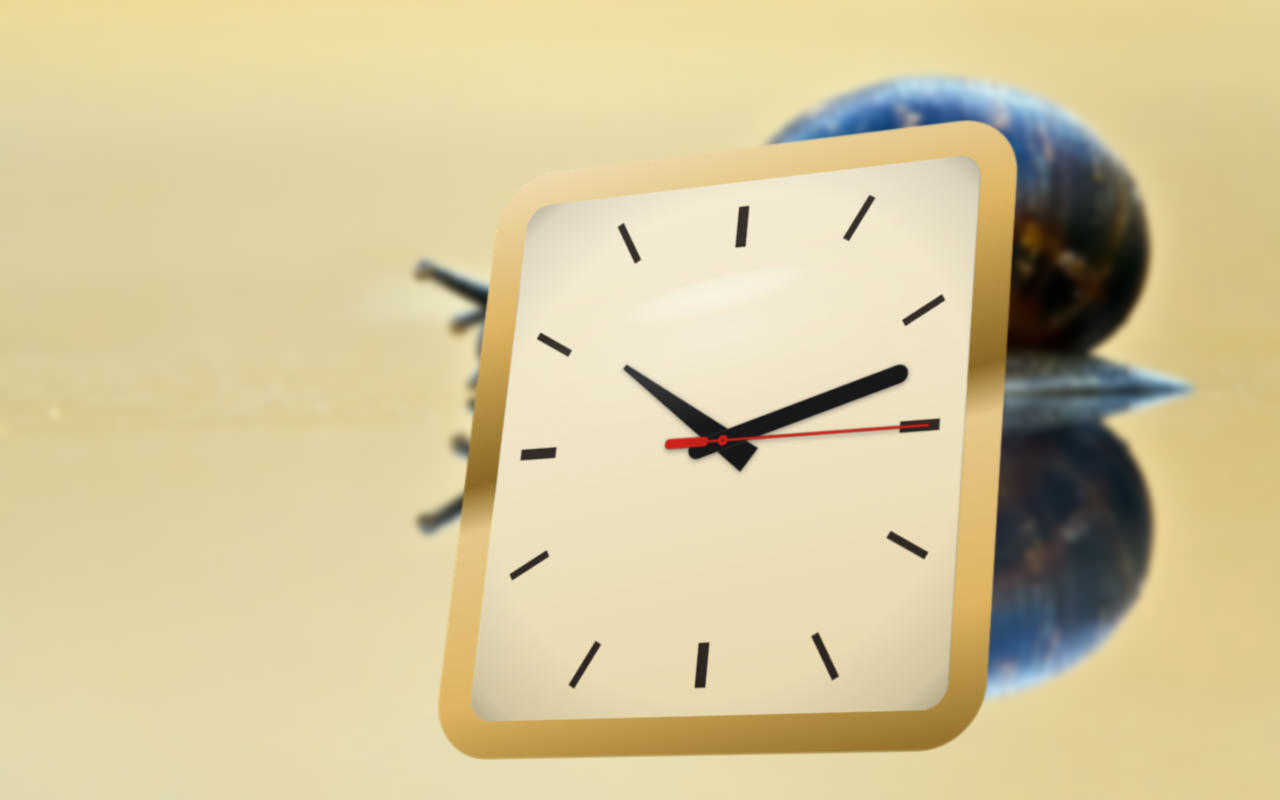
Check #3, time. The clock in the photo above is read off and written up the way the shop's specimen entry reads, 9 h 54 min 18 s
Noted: 10 h 12 min 15 s
